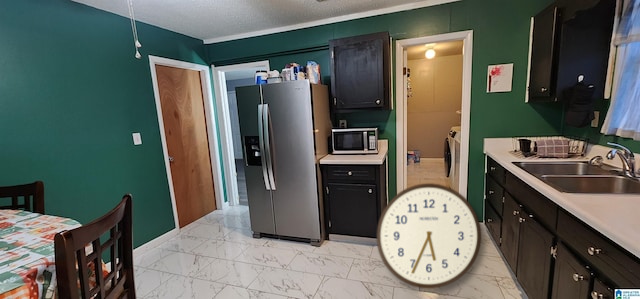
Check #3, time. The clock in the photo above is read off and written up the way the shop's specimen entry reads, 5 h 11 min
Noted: 5 h 34 min
